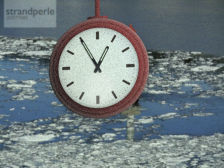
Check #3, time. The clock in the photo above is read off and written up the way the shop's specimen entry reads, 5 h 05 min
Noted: 12 h 55 min
